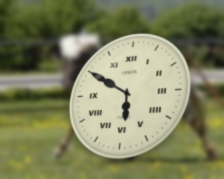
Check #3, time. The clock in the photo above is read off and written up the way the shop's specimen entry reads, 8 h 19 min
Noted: 5 h 50 min
